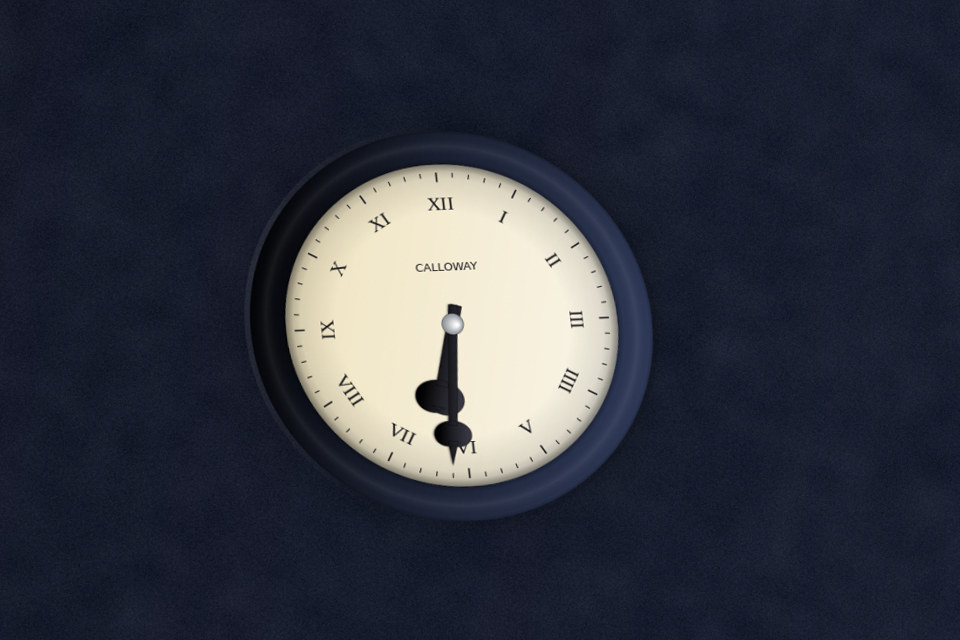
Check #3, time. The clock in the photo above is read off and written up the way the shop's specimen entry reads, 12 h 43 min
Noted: 6 h 31 min
